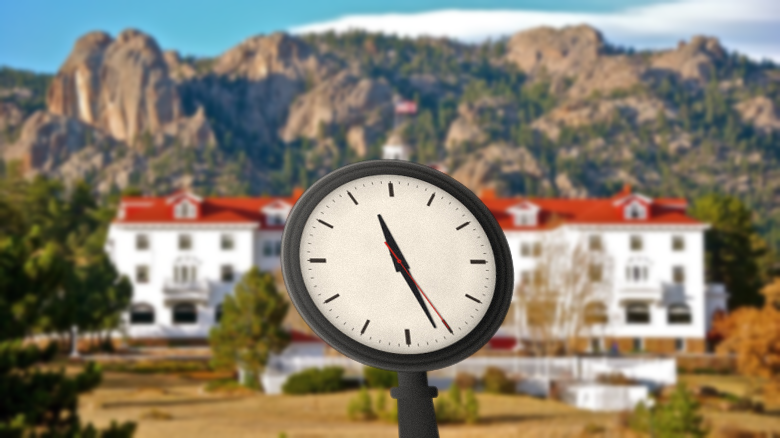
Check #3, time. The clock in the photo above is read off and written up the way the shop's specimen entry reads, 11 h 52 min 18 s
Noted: 11 h 26 min 25 s
